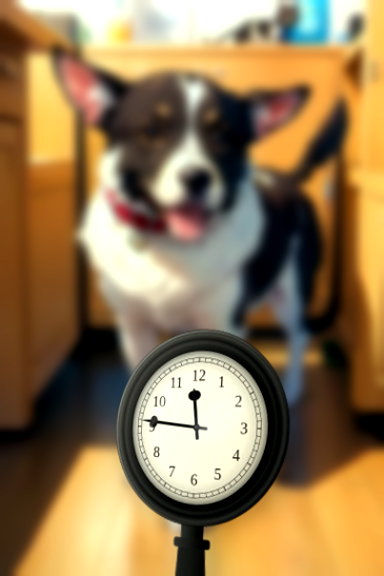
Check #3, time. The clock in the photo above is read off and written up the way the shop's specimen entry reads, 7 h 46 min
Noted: 11 h 46 min
